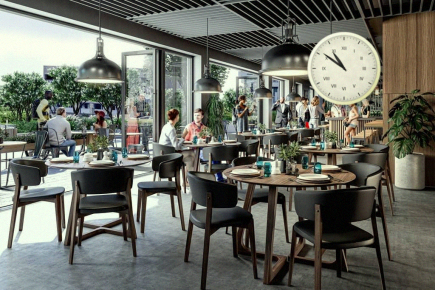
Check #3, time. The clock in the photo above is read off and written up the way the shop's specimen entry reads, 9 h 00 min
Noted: 10 h 51 min
